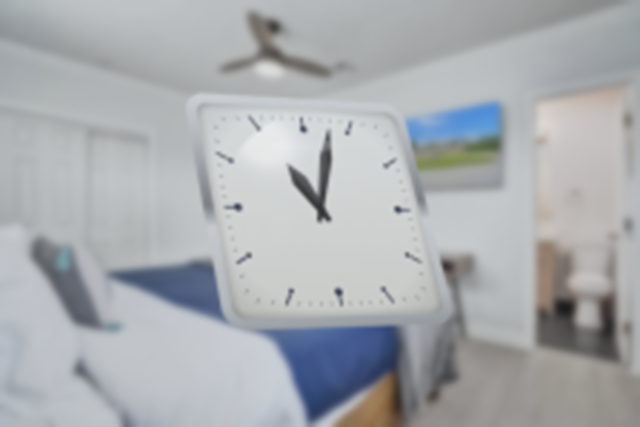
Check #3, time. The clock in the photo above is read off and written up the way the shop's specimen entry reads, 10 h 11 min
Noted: 11 h 03 min
